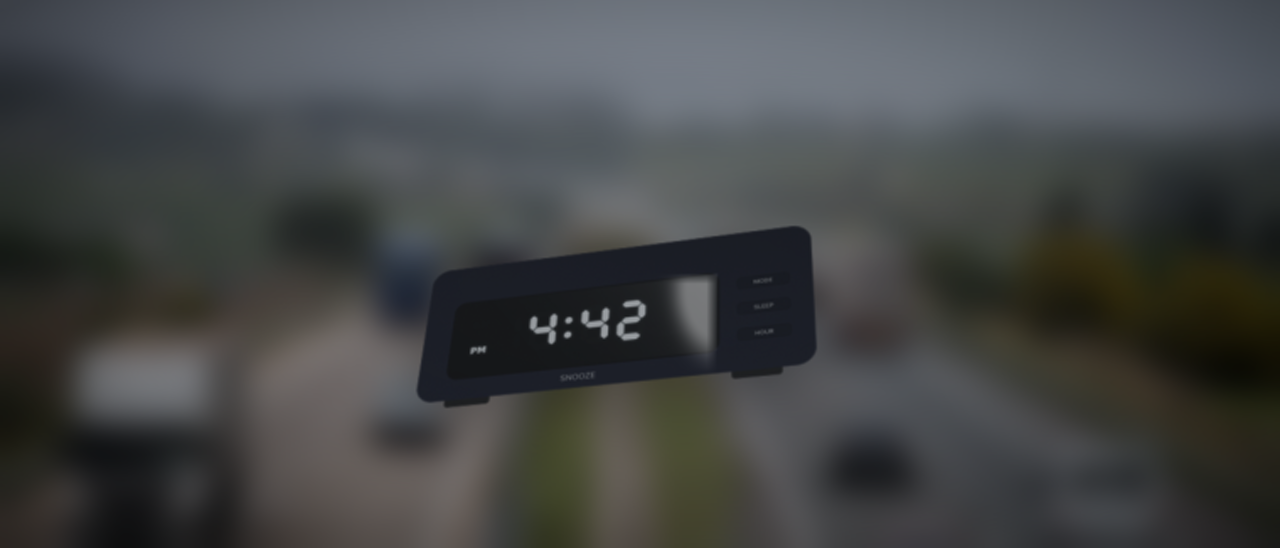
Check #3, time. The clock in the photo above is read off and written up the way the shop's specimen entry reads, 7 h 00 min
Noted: 4 h 42 min
